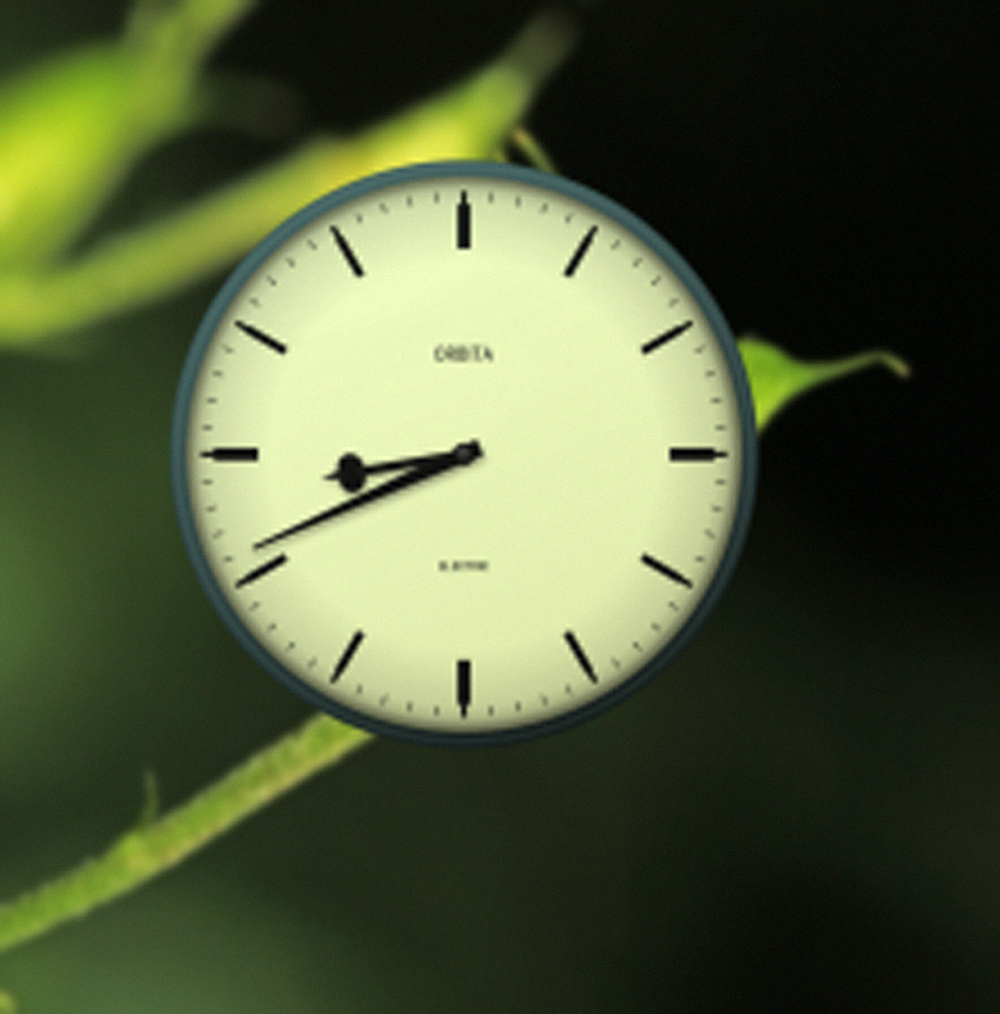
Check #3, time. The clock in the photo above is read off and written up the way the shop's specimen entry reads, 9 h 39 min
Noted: 8 h 41 min
